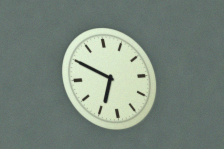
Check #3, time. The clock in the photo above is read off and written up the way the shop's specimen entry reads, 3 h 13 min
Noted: 6 h 50 min
